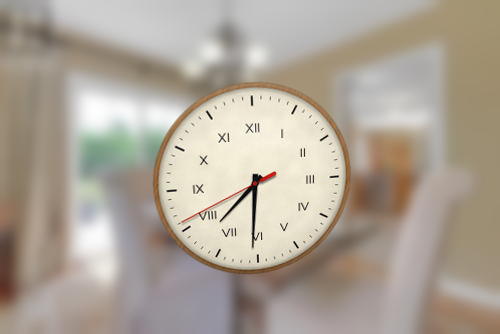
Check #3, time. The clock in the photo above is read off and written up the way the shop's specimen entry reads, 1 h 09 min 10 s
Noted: 7 h 30 min 41 s
